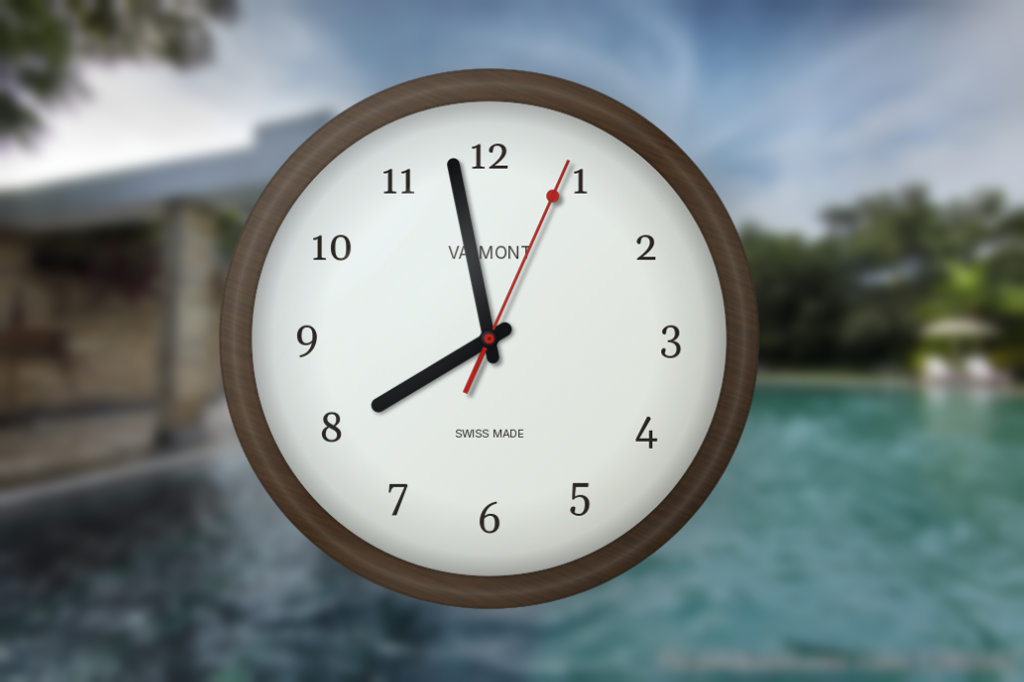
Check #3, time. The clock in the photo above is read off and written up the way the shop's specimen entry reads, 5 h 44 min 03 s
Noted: 7 h 58 min 04 s
